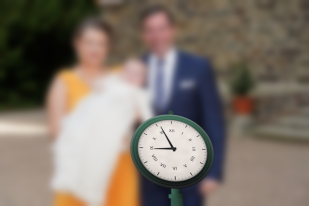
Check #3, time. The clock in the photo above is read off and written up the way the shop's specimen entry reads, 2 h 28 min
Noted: 8 h 56 min
